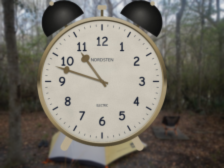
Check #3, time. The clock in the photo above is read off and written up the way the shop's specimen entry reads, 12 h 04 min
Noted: 10 h 48 min
